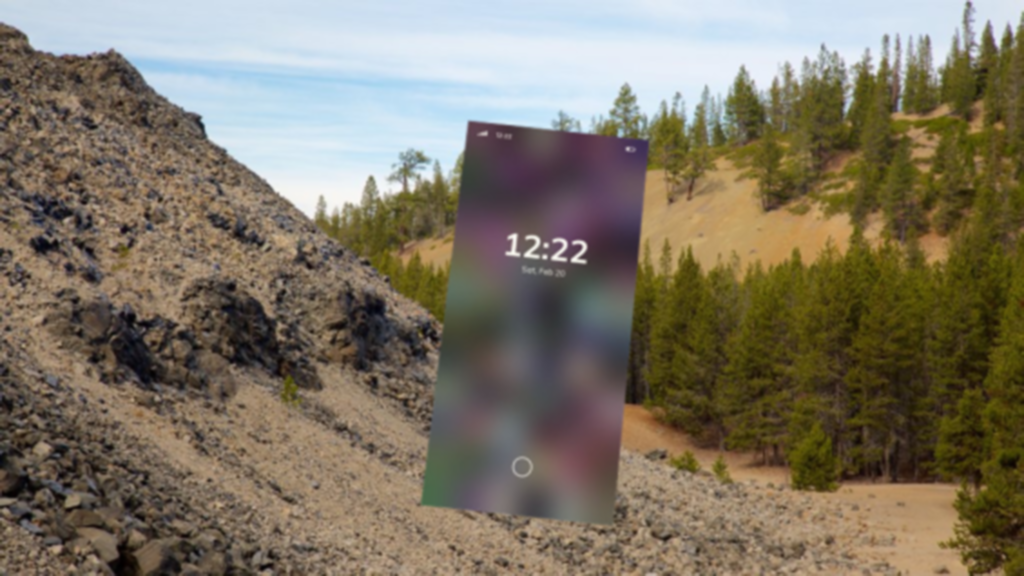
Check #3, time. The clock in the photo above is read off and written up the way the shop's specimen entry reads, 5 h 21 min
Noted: 12 h 22 min
